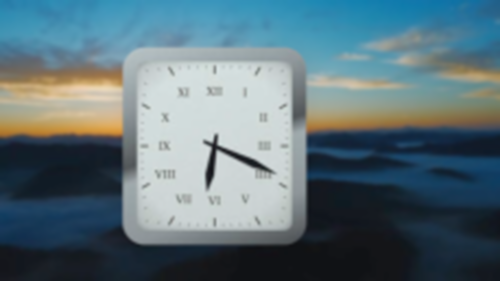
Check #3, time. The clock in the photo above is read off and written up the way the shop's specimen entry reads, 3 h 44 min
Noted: 6 h 19 min
